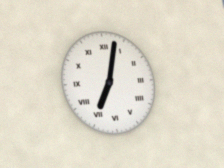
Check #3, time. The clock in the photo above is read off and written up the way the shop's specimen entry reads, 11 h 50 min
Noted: 7 h 03 min
